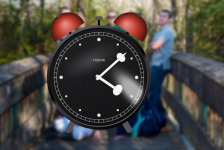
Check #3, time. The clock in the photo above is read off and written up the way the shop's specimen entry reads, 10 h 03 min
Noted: 4 h 08 min
